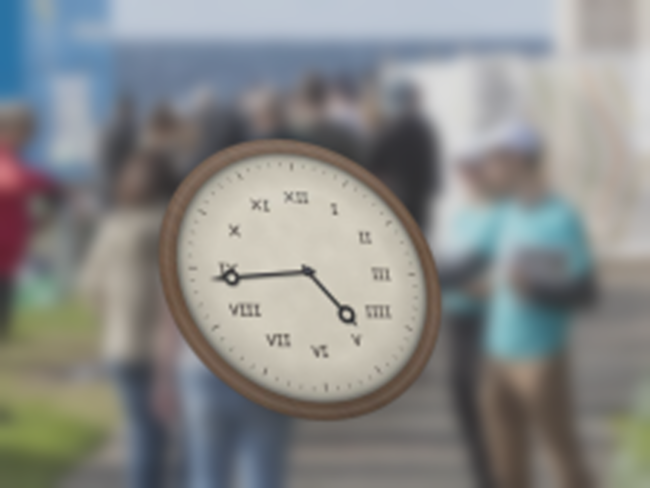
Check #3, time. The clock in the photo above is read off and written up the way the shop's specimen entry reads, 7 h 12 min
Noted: 4 h 44 min
